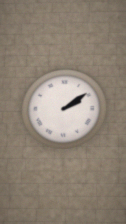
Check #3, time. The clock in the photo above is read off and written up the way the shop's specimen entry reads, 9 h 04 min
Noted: 2 h 09 min
